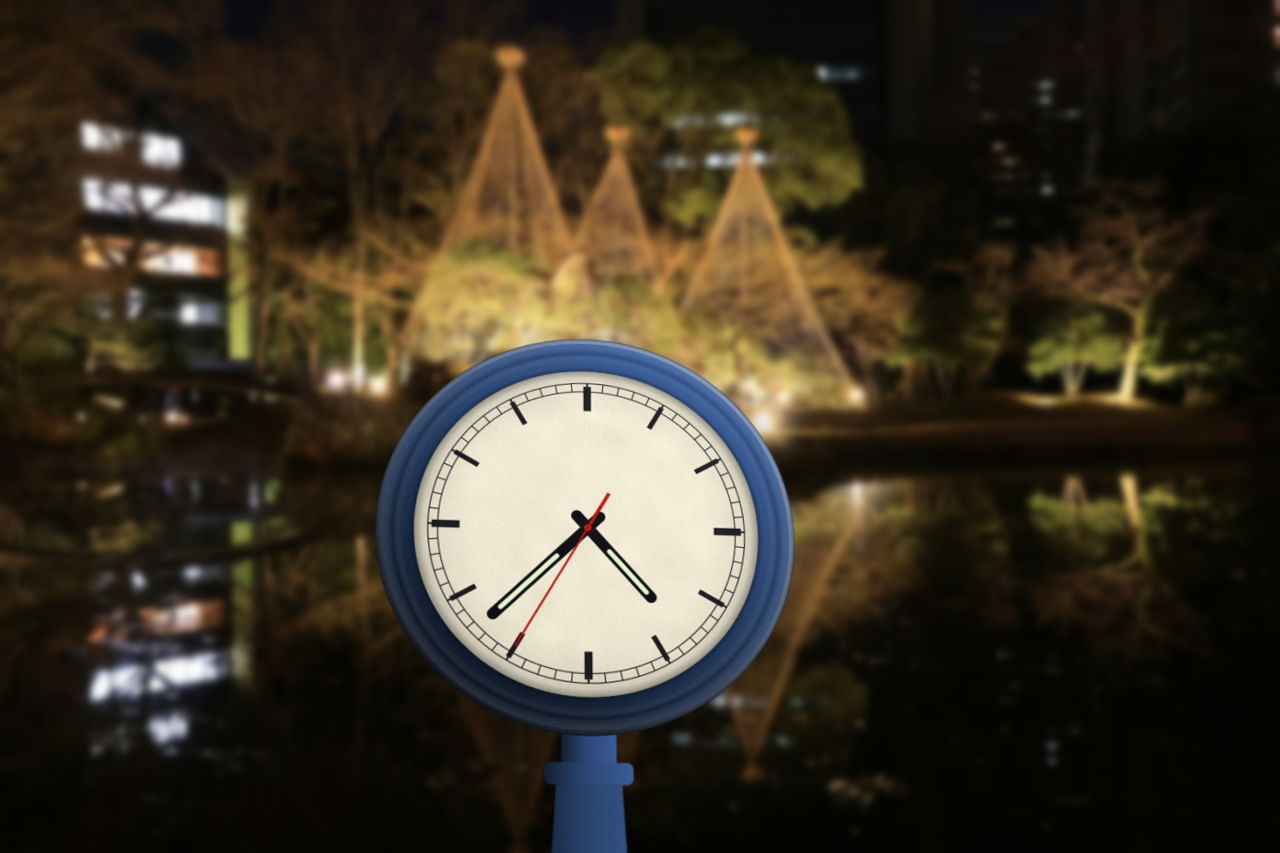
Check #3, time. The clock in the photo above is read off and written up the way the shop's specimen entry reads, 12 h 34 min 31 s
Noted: 4 h 37 min 35 s
